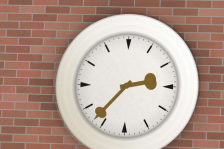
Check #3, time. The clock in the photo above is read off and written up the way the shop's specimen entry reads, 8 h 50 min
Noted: 2 h 37 min
